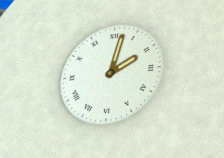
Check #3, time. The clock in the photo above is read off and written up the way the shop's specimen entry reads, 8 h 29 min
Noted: 2 h 02 min
